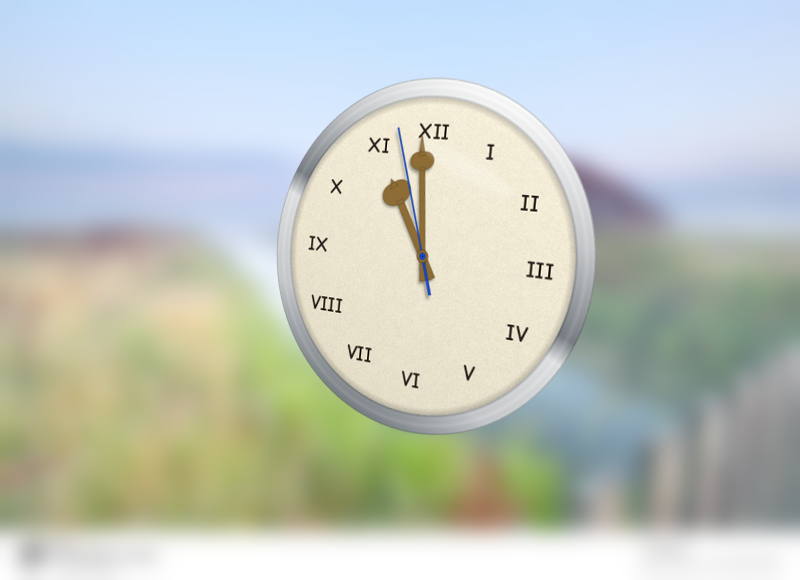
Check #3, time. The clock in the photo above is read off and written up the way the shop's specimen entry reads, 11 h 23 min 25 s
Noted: 10 h 58 min 57 s
